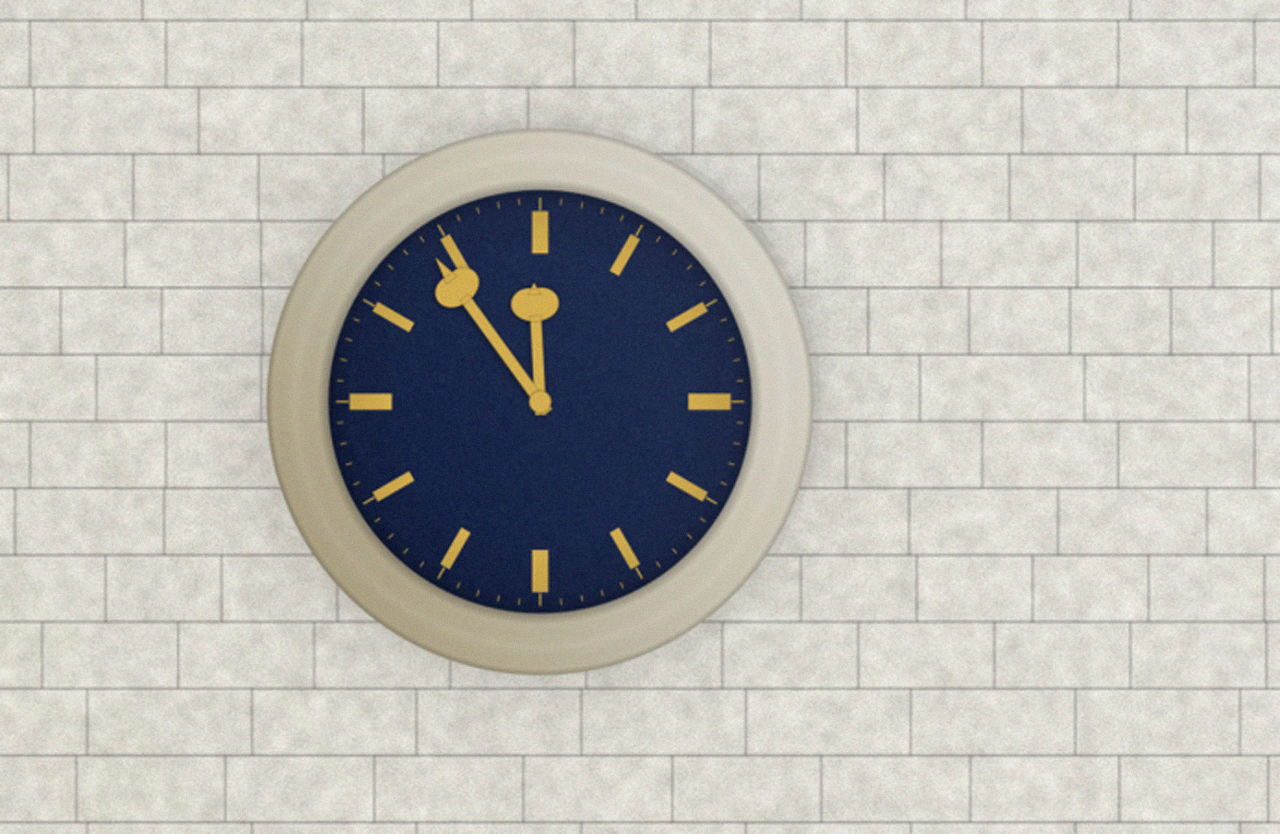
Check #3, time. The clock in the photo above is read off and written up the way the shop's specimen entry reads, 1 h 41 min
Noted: 11 h 54 min
